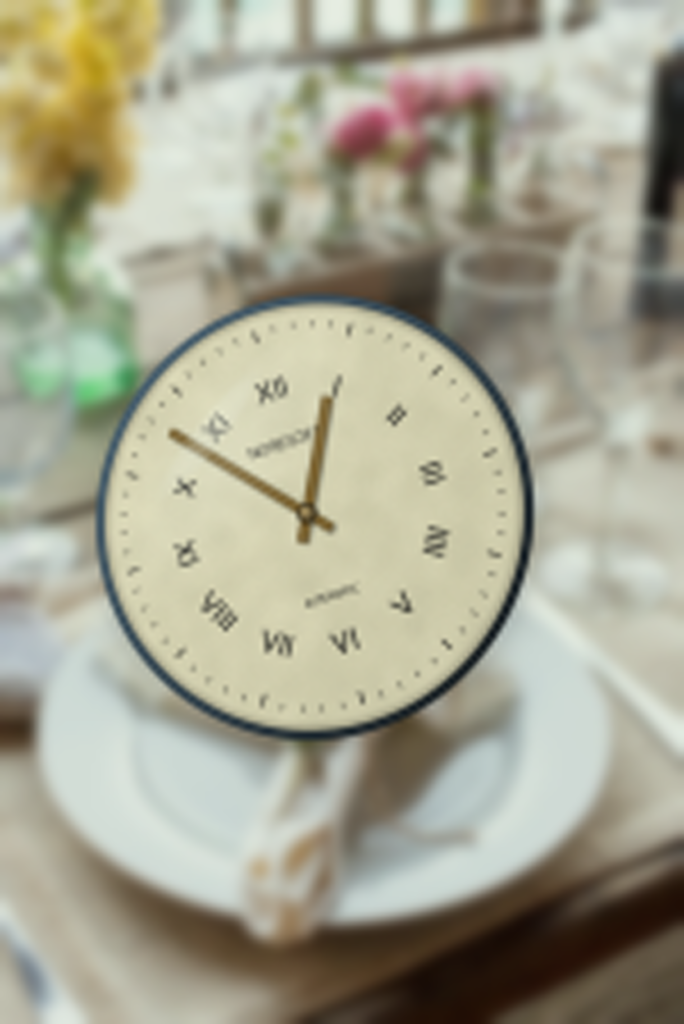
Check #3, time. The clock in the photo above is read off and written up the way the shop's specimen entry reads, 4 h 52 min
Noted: 12 h 53 min
